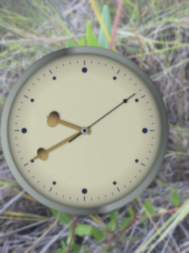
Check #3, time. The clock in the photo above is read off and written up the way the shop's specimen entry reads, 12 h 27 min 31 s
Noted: 9 h 40 min 09 s
